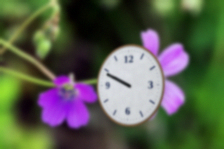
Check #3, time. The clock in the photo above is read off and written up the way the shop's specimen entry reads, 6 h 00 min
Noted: 9 h 49 min
